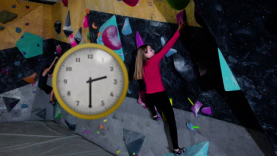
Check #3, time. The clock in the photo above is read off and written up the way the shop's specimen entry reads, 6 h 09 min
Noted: 2 h 30 min
